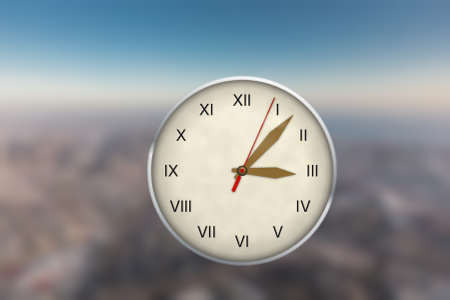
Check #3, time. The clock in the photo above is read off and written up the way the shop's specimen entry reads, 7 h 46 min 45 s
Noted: 3 h 07 min 04 s
